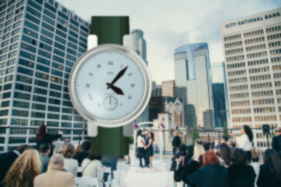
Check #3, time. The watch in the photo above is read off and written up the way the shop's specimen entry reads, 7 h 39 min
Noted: 4 h 07 min
